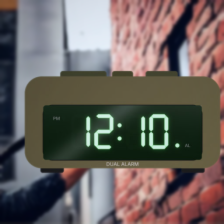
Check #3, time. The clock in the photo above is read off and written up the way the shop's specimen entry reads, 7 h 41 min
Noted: 12 h 10 min
